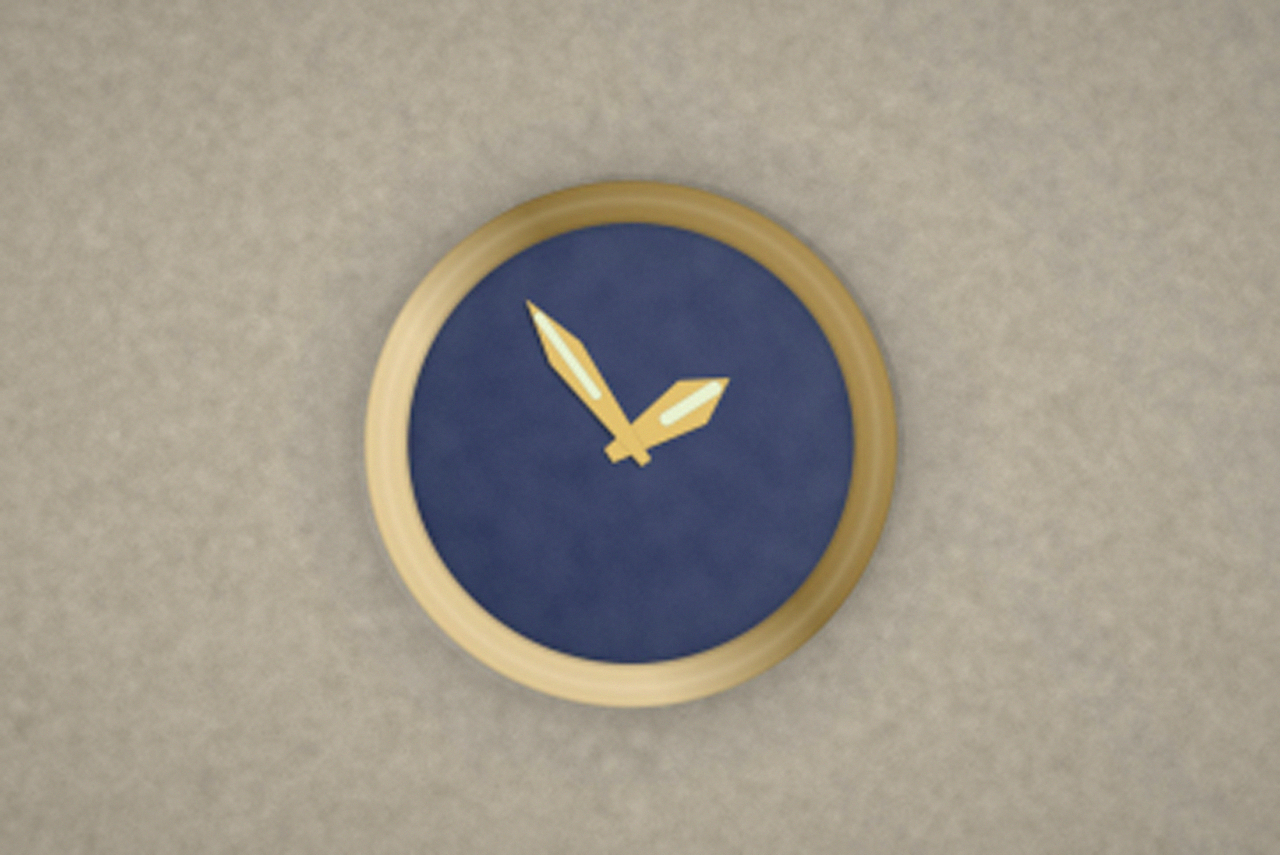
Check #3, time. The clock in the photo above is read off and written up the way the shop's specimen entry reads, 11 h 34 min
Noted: 1 h 54 min
